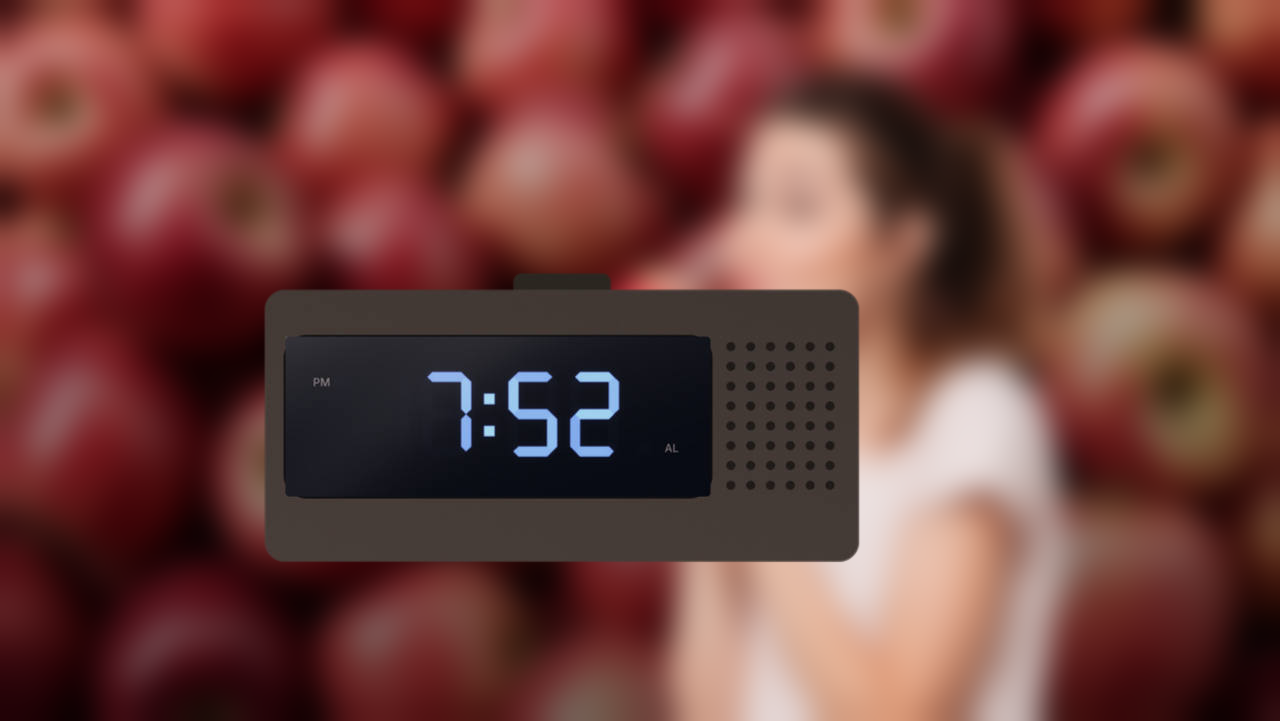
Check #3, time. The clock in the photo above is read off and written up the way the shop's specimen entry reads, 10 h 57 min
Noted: 7 h 52 min
